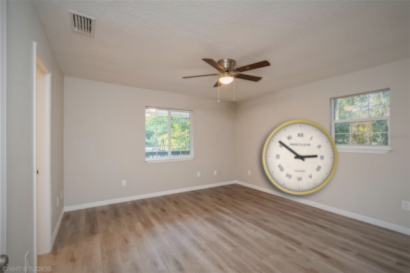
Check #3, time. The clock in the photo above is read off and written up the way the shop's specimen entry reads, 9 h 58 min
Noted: 2 h 51 min
